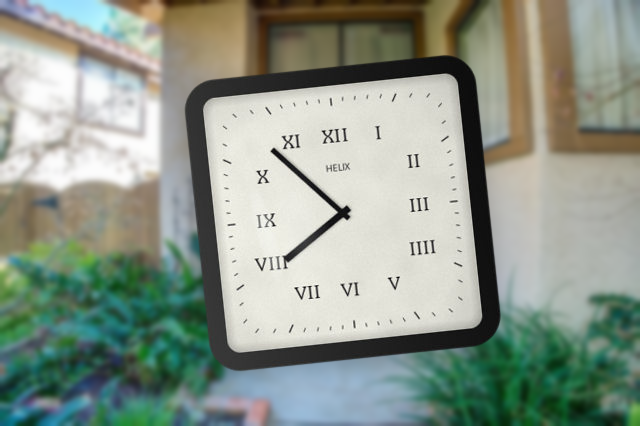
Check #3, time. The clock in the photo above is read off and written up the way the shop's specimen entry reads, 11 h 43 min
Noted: 7 h 53 min
